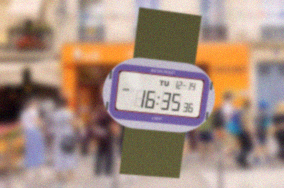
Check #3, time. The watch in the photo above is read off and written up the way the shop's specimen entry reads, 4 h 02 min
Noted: 16 h 35 min
